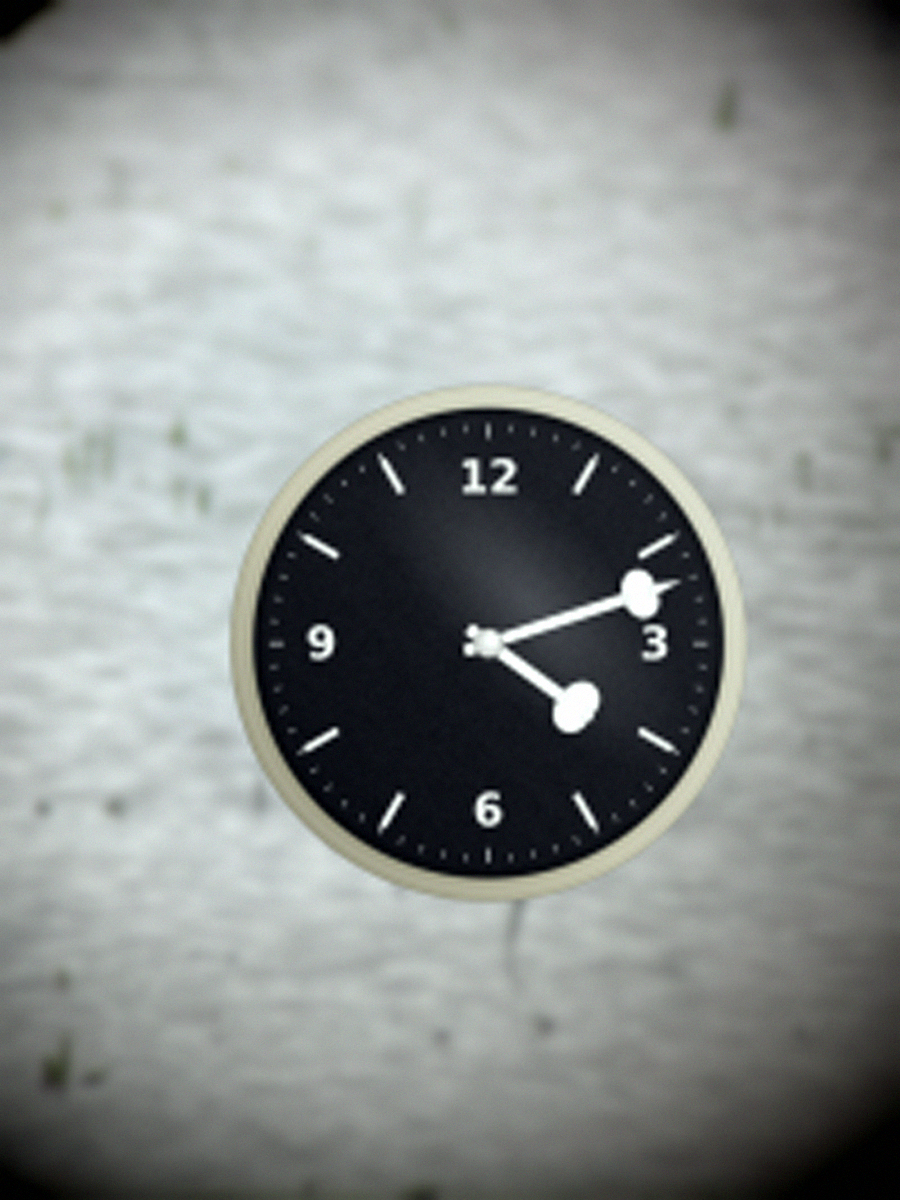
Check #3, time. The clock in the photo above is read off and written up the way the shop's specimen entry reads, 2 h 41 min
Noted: 4 h 12 min
